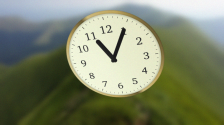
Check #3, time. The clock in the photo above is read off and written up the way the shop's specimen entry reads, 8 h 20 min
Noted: 11 h 05 min
